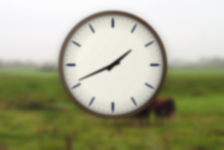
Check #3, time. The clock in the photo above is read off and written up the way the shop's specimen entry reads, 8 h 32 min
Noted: 1 h 41 min
